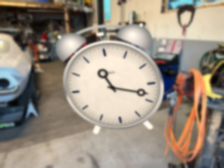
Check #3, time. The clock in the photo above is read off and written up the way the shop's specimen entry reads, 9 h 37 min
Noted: 11 h 18 min
